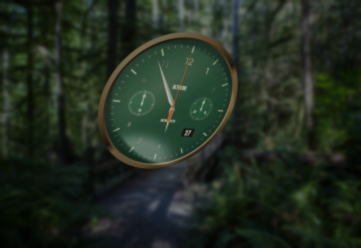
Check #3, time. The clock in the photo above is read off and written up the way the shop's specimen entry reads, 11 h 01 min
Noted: 5 h 54 min
